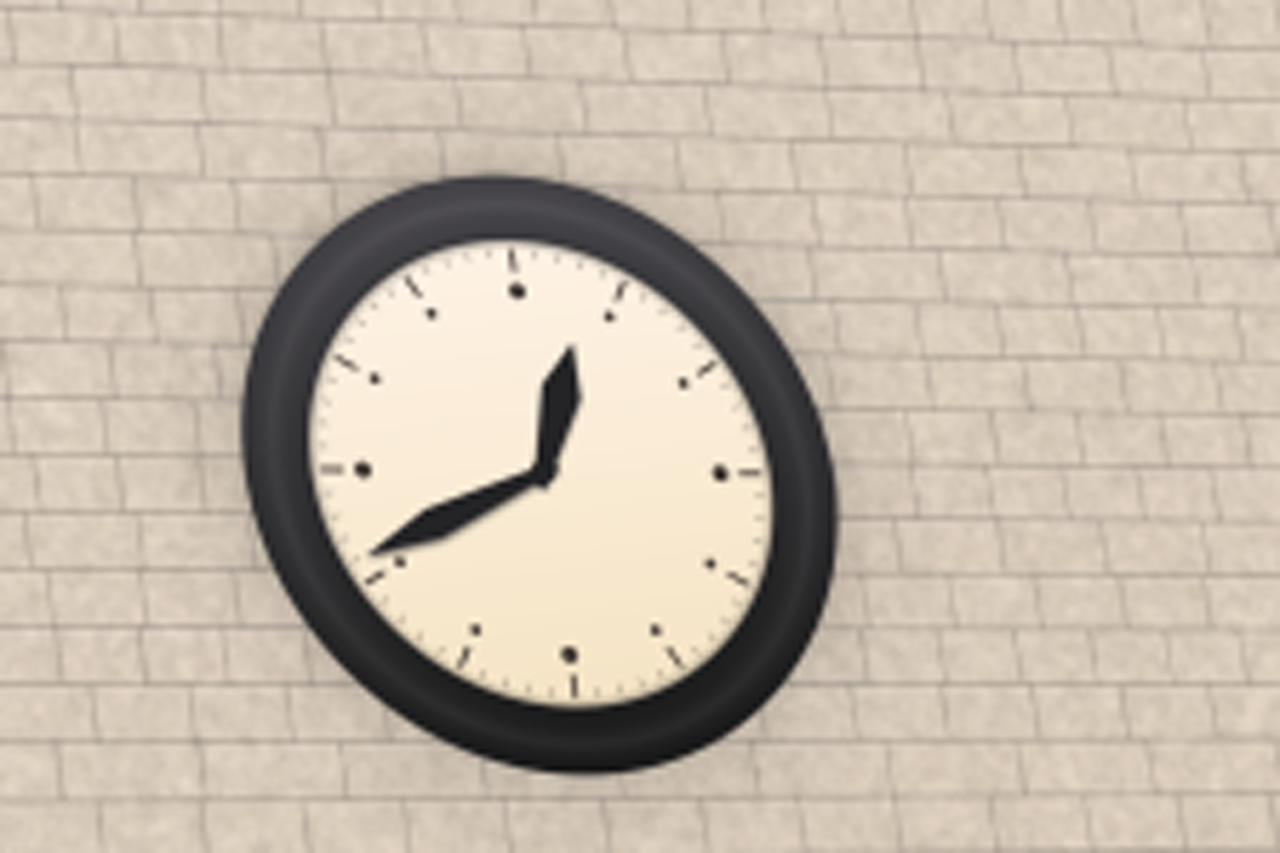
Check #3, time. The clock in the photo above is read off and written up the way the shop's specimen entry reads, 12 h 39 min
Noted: 12 h 41 min
